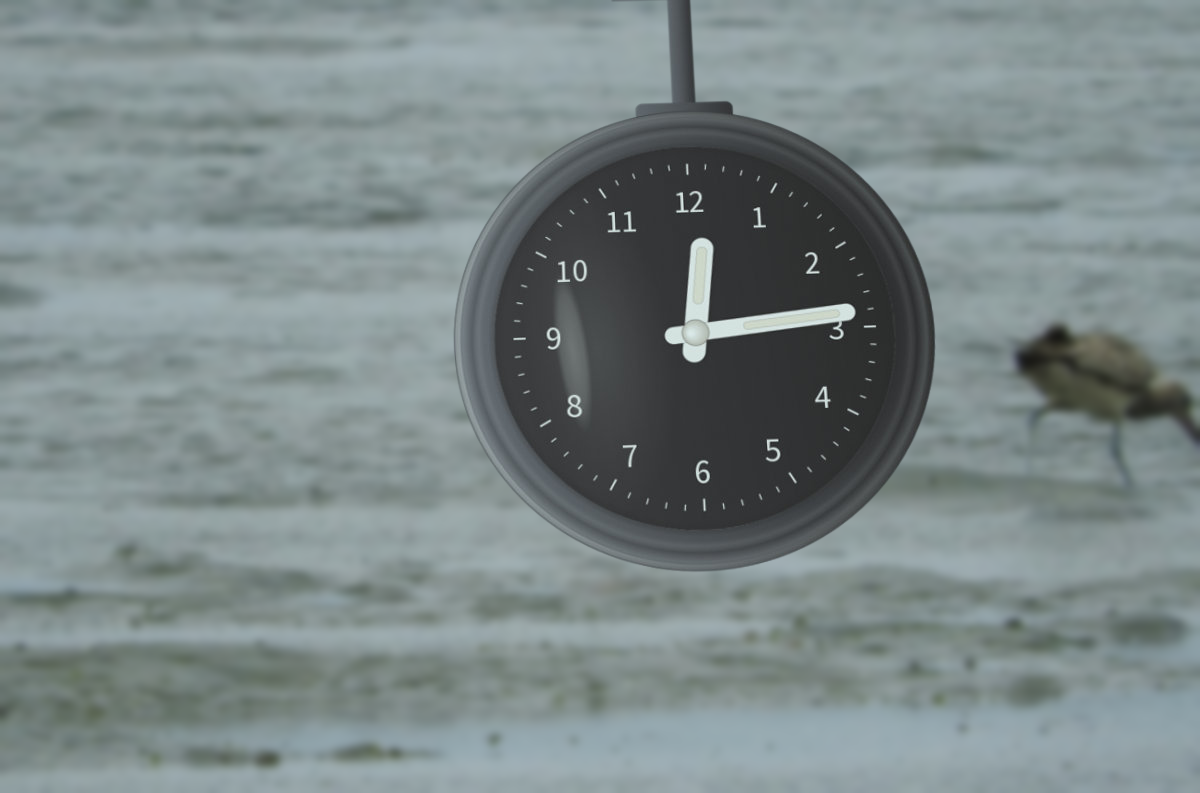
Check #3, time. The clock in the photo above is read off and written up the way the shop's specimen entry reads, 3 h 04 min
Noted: 12 h 14 min
